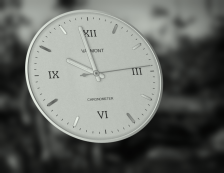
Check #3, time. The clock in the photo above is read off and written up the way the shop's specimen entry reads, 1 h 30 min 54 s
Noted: 9 h 58 min 14 s
